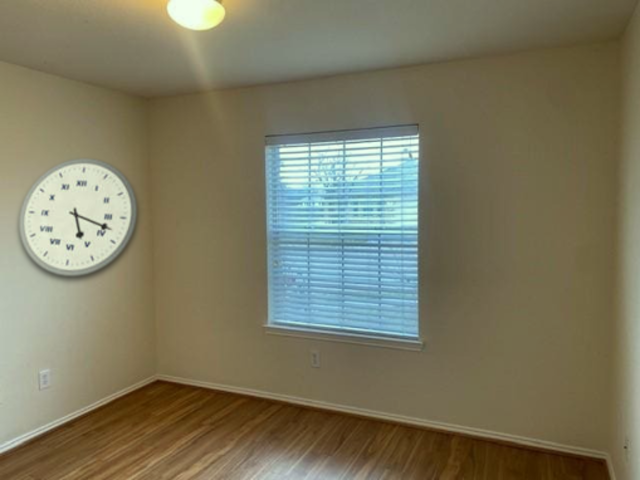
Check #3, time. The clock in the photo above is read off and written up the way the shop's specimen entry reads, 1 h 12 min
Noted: 5 h 18 min
